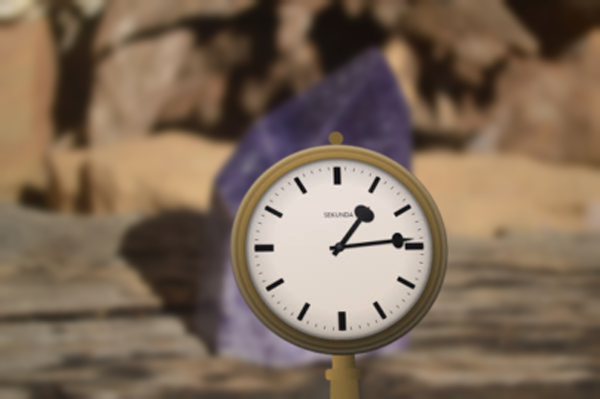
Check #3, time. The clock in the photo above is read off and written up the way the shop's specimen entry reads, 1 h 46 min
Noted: 1 h 14 min
